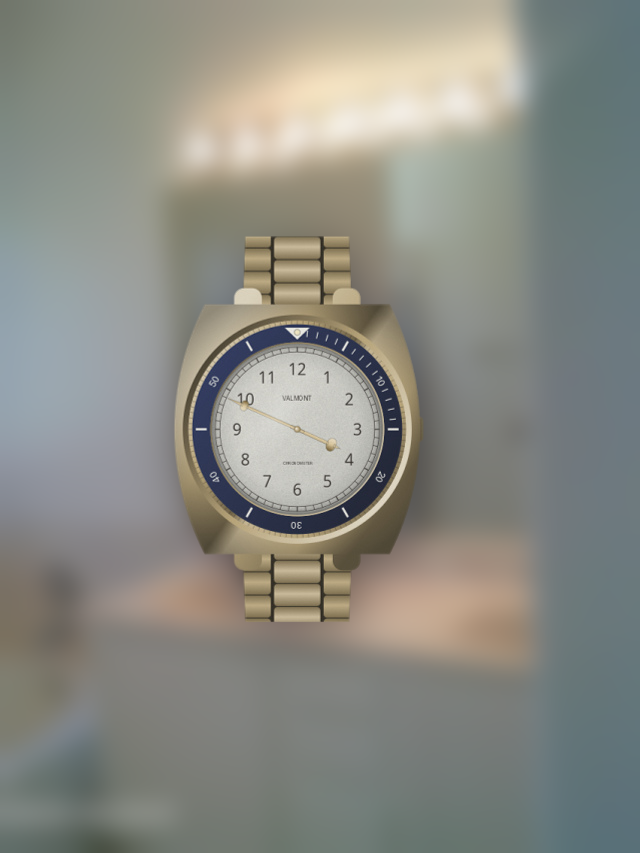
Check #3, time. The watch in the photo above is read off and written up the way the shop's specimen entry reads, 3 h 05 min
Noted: 3 h 49 min
